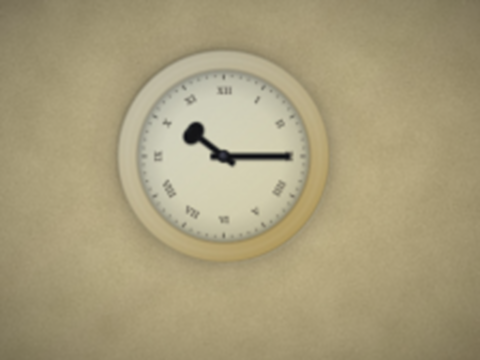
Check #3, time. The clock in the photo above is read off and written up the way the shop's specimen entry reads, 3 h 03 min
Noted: 10 h 15 min
